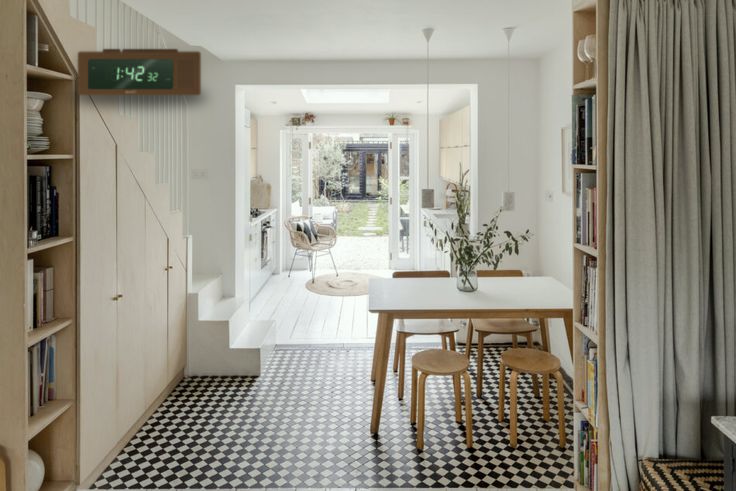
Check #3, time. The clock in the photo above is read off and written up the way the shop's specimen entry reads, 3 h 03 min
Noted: 1 h 42 min
